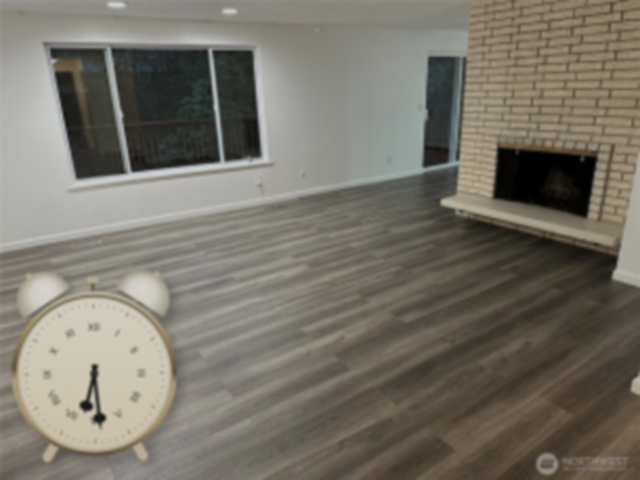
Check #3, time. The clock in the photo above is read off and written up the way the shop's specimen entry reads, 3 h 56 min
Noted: 6 h 29 min
